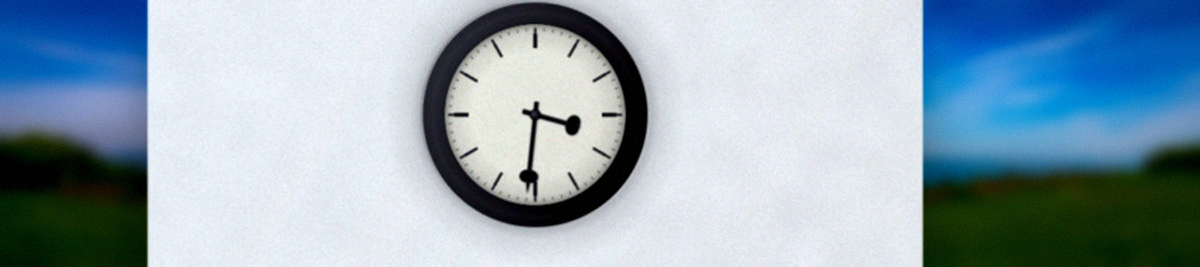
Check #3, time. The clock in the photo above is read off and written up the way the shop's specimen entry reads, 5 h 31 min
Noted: 3 h 31 min
